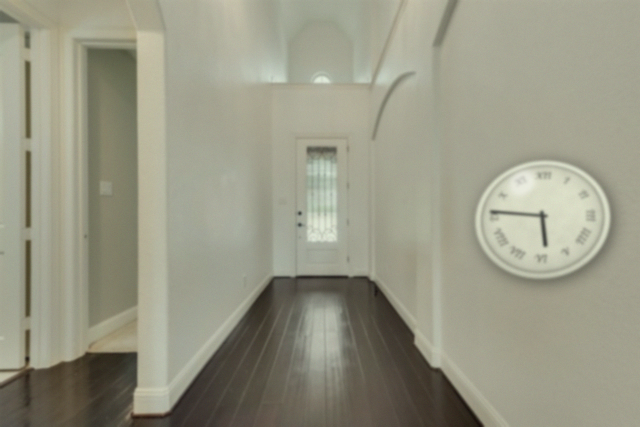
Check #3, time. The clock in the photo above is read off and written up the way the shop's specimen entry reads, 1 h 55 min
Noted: 5 h 46 min
